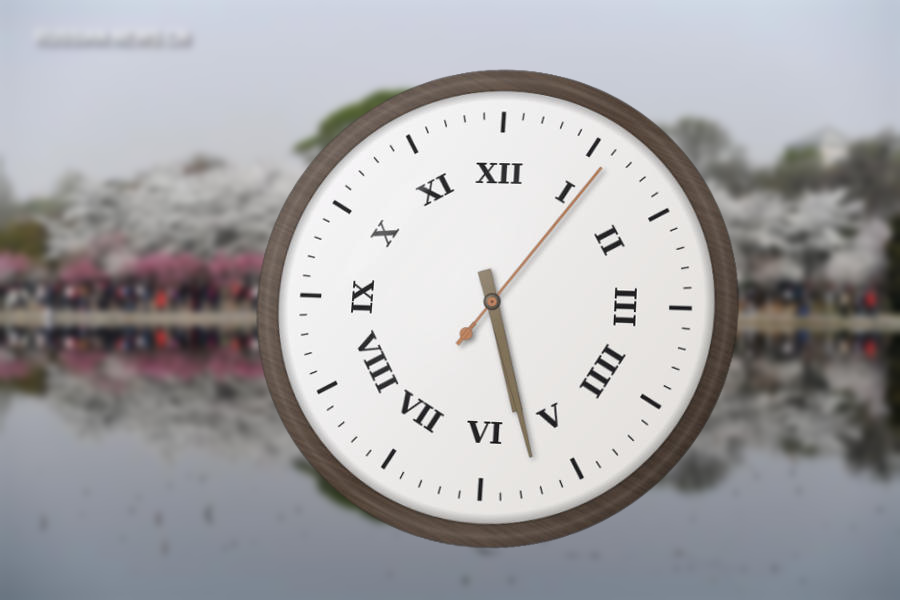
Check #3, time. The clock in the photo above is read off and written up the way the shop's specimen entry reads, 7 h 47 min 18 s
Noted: 5 h 27 min 06 s
